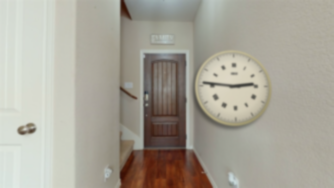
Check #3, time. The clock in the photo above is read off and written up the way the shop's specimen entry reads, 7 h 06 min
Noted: 2 h 46 min
